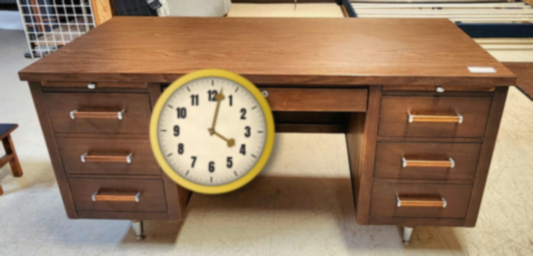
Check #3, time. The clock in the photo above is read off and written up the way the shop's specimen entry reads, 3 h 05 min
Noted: 4 h 02 min
